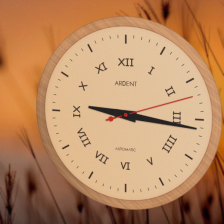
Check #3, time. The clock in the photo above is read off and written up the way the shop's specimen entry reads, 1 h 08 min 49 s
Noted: 9 h 16 min 12 s
